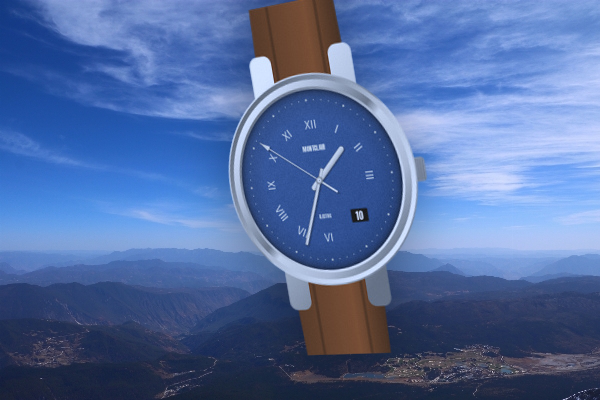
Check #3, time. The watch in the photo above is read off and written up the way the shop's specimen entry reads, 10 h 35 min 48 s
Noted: 1 h 33 min 51 s
